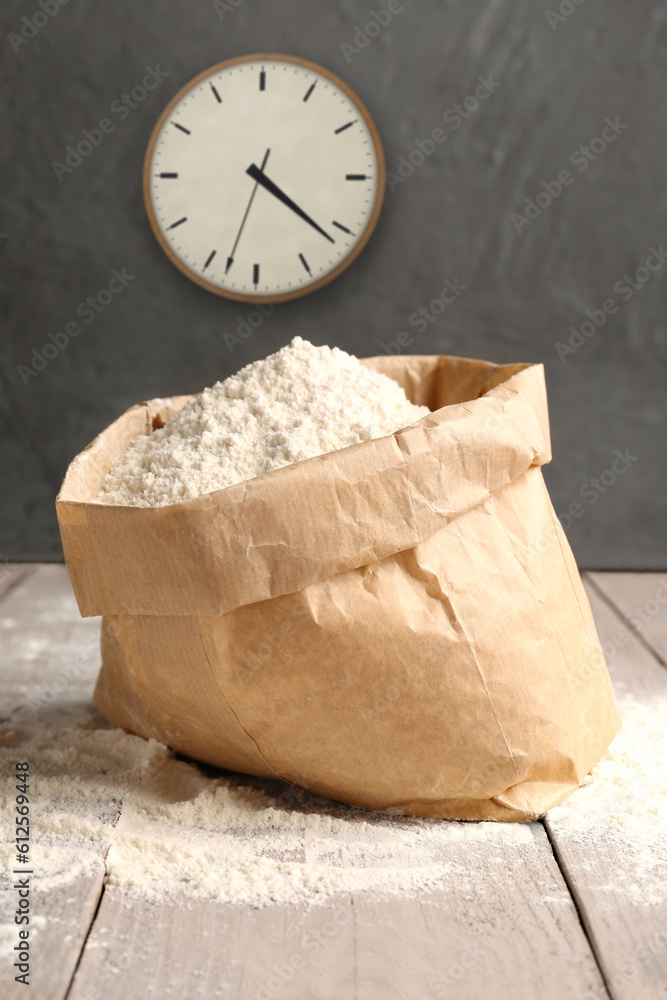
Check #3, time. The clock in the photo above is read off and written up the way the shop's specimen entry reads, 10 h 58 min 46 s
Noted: 4 h 21 min 33 s
